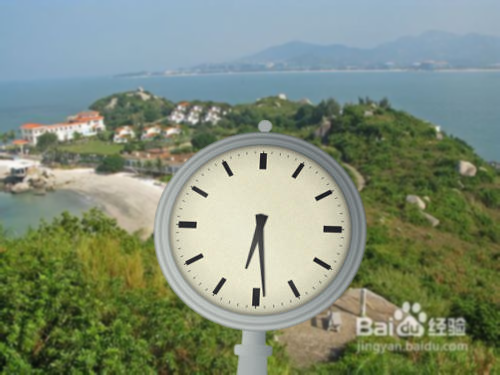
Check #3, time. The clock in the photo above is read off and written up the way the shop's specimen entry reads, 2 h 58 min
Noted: 6 h 29 min
